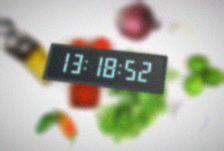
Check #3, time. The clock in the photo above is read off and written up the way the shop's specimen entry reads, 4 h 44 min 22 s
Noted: 13 h 18 min 52 s
